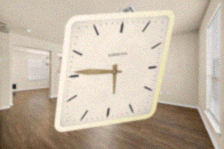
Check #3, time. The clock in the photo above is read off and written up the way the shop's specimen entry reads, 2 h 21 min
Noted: 5 h 46 min
